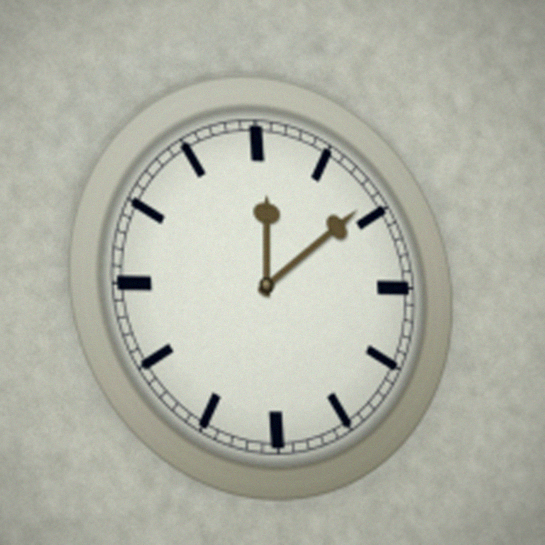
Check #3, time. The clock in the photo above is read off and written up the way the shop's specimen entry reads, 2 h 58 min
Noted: 12 h 09 min
